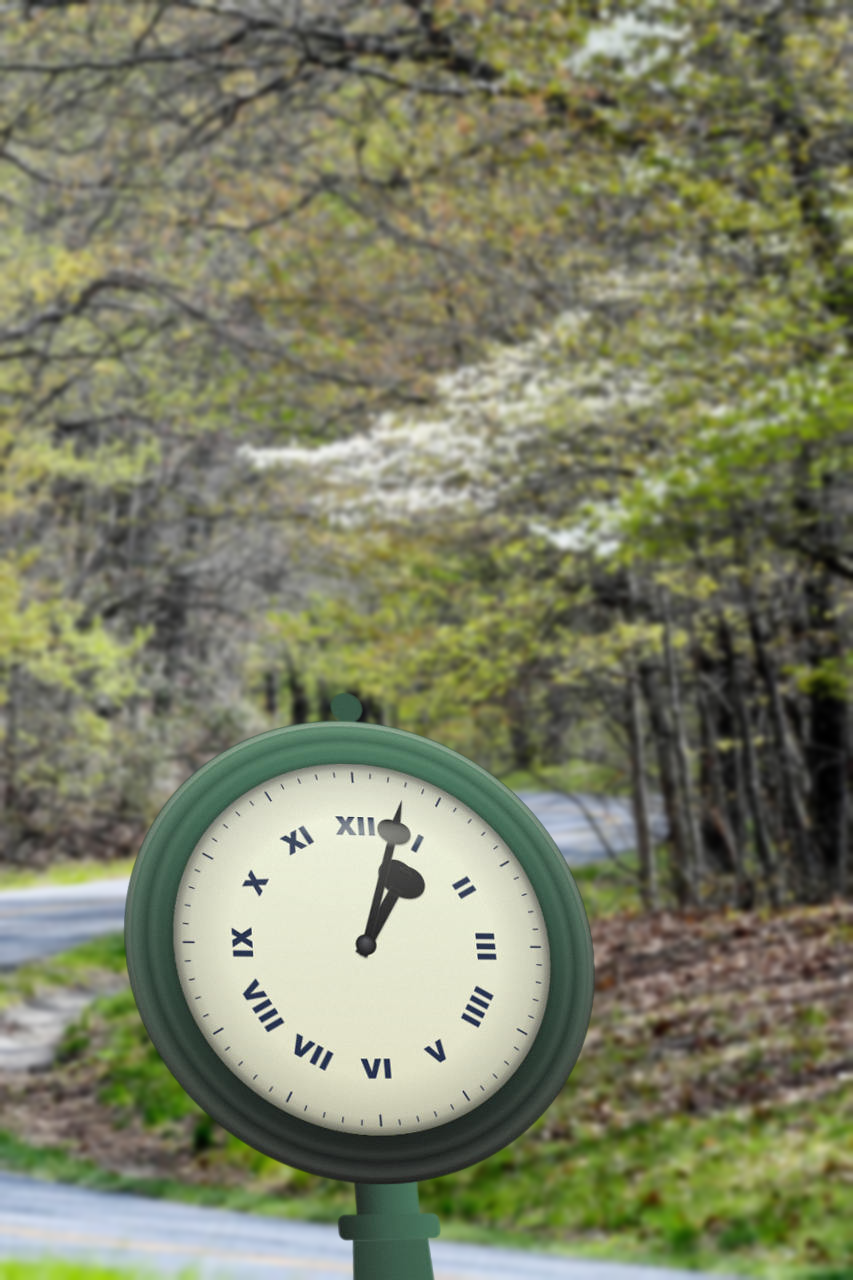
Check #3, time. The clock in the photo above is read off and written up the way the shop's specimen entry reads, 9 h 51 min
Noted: 1 h 03 min
